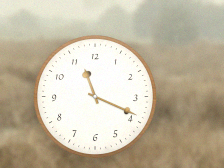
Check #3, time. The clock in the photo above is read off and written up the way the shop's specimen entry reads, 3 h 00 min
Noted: 11 h 19 min
